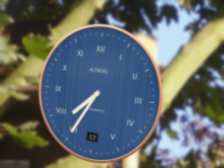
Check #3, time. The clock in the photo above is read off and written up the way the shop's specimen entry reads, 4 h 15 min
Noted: 7 h 35 min
